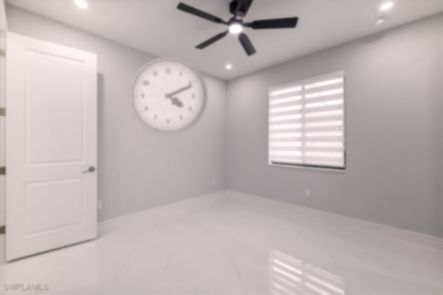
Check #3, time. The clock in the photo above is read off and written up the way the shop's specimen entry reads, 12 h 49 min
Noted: 4 h 11 min
